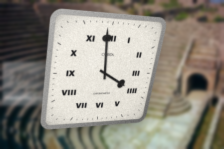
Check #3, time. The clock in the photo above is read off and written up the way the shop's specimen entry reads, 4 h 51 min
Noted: 3 h 59 min
